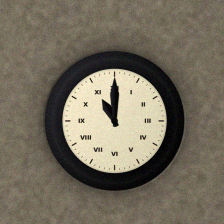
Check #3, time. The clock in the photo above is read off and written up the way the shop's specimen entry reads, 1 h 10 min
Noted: 11 h 00 min
